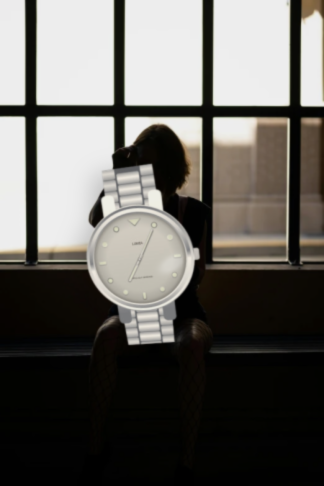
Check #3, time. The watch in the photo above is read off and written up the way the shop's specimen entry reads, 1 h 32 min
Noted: 7 h 05 min
